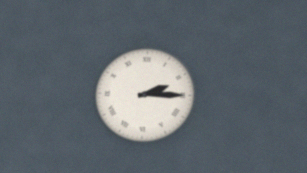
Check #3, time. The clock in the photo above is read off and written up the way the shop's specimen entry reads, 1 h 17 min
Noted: 2 h 15 min
